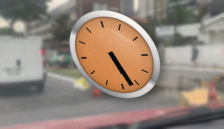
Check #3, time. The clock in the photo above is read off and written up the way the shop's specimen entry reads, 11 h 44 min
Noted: 5 h 27 min
